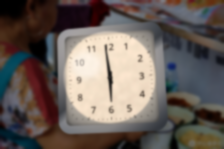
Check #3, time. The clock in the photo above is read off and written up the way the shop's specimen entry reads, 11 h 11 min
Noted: 5 h 59 min
